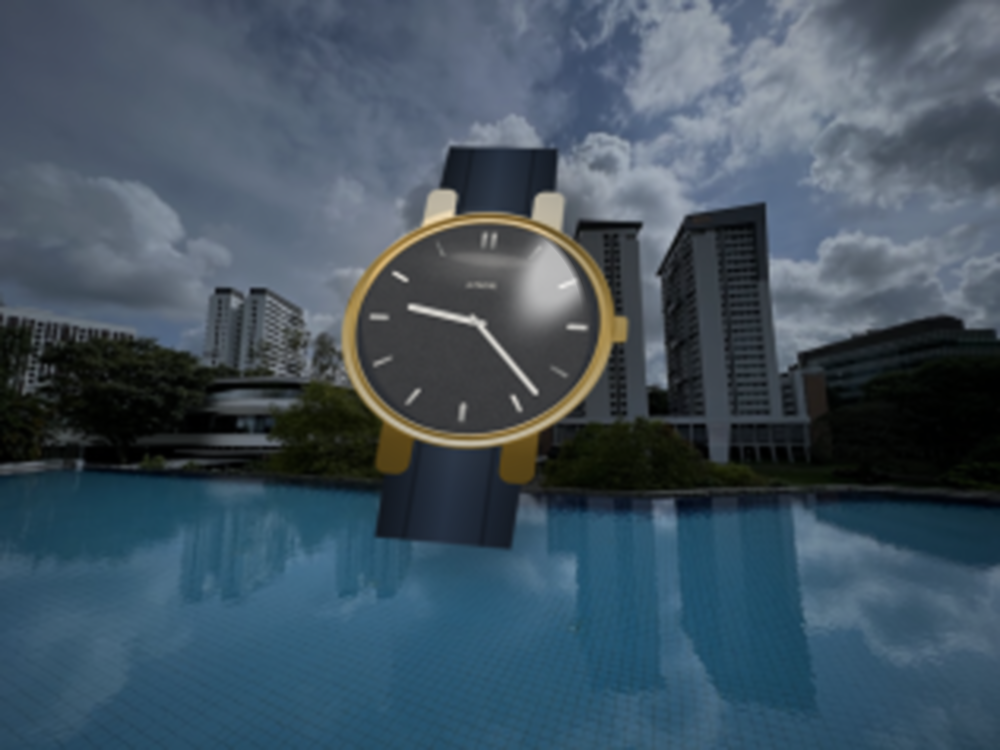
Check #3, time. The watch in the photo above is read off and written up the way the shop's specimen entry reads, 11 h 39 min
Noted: 9 h 23 min
